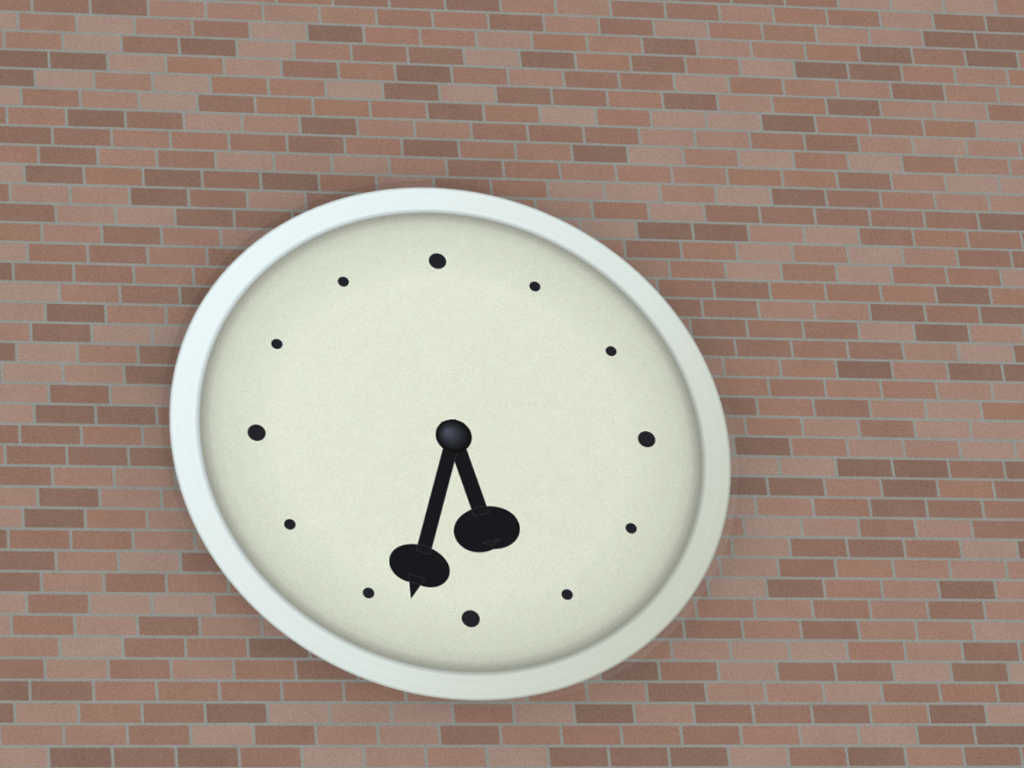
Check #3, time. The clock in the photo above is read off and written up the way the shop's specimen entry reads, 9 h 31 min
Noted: 5 h 33 min
